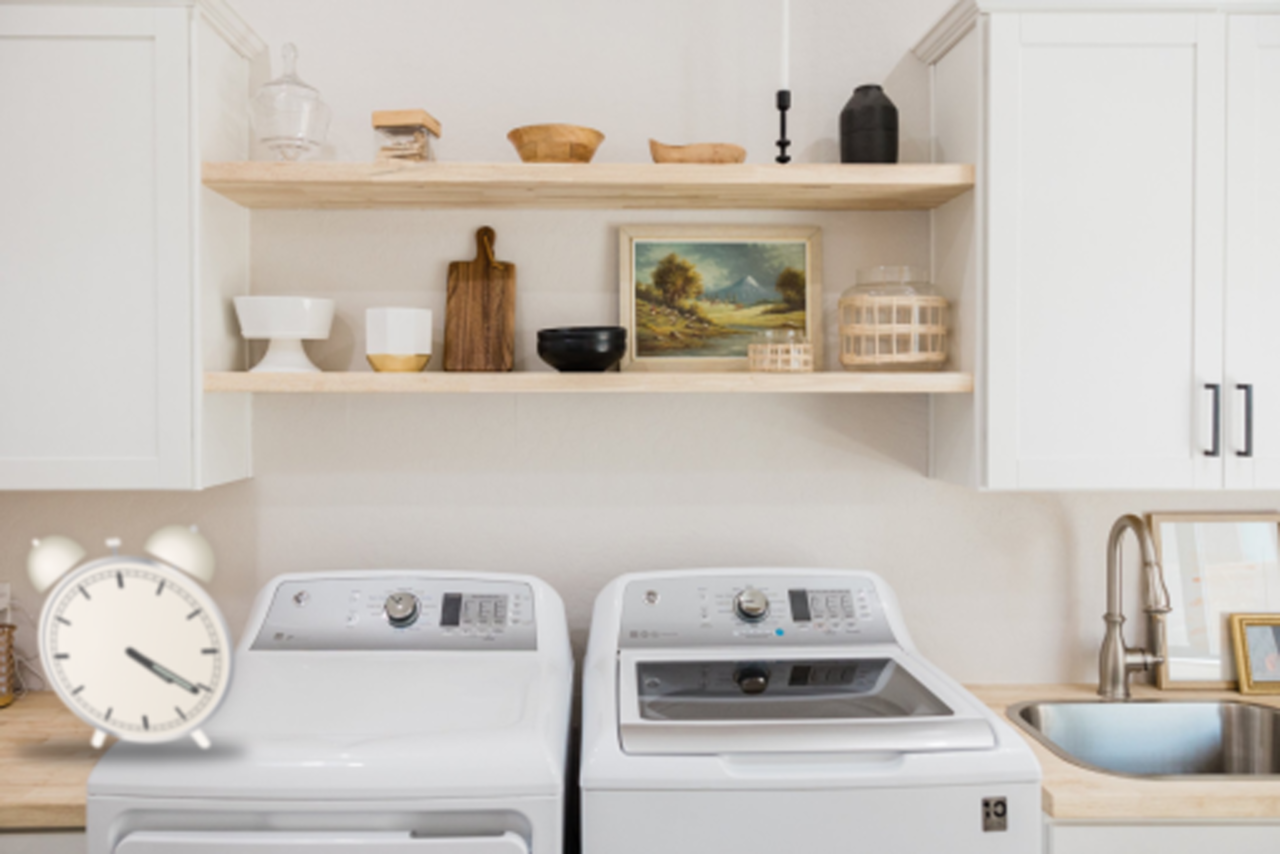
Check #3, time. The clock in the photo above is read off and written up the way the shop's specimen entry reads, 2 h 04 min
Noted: 4 h 21 min
